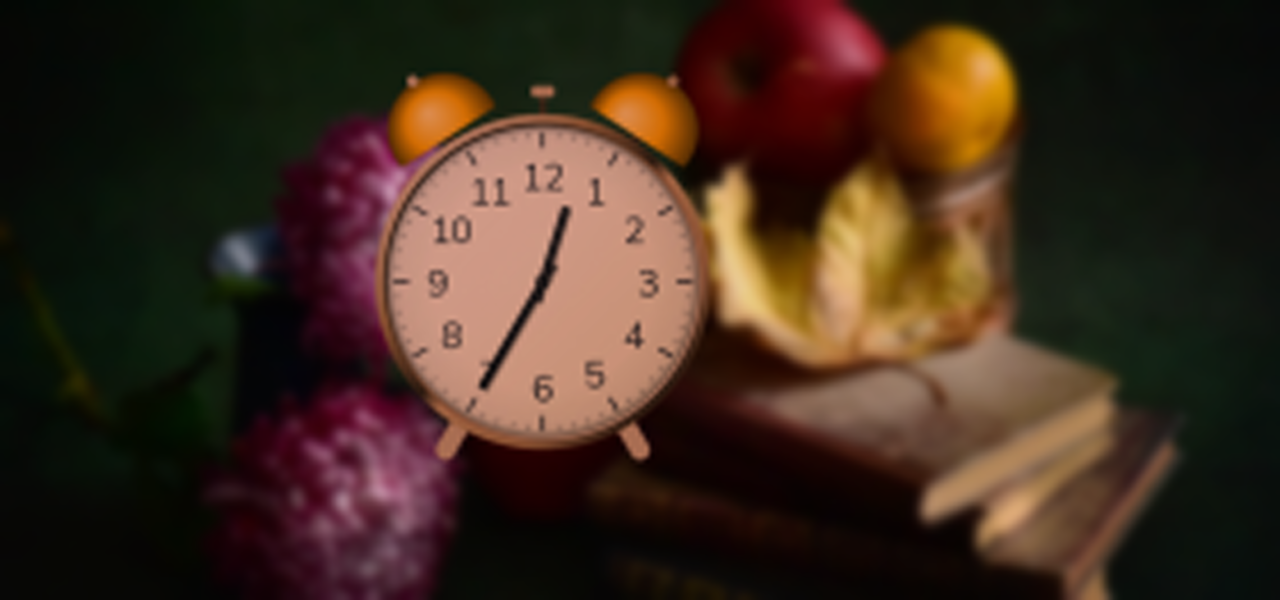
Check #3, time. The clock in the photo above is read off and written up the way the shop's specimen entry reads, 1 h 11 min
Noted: 12 h 35 min
